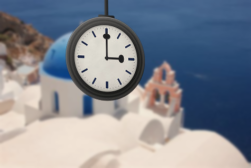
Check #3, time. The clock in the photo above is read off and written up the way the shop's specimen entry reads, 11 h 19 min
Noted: 3 h 00 min
